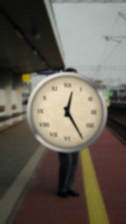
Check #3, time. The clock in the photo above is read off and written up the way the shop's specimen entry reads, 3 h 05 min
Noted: 12 h 25 min
